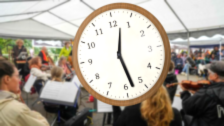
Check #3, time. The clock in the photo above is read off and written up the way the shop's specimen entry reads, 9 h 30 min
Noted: 12 h 28 min
